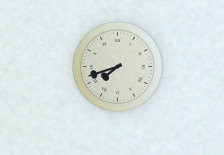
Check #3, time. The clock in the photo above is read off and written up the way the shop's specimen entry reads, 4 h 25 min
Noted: 7 h 42 min
